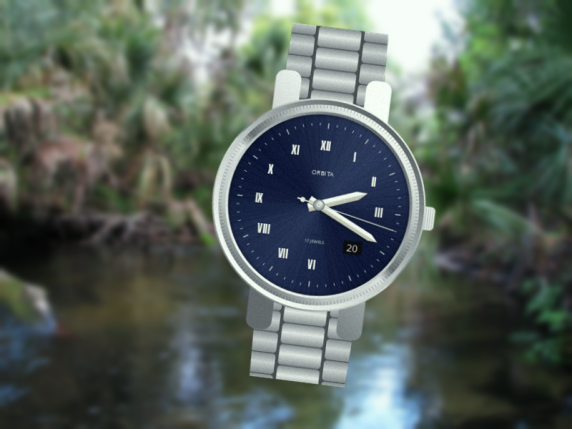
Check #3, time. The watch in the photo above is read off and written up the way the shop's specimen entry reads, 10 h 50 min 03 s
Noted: 2 h 19 min 17 s
